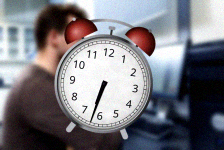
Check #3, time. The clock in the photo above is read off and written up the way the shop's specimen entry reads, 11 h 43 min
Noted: 6 h 32 min
